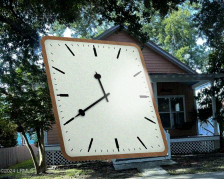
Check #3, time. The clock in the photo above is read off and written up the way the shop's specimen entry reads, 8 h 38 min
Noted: 11 h 40 min
